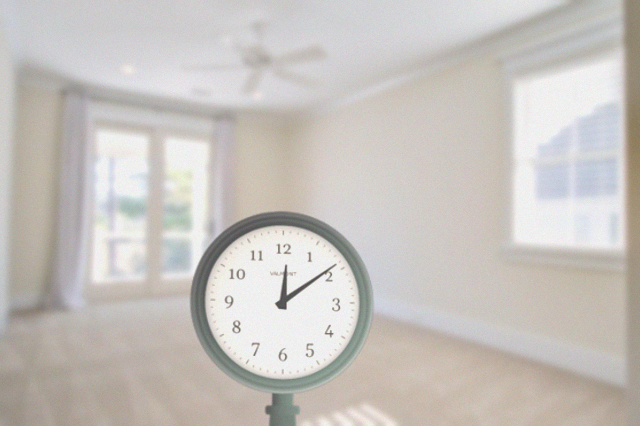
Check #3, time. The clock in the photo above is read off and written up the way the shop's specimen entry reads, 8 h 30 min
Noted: 12 h 09 min
